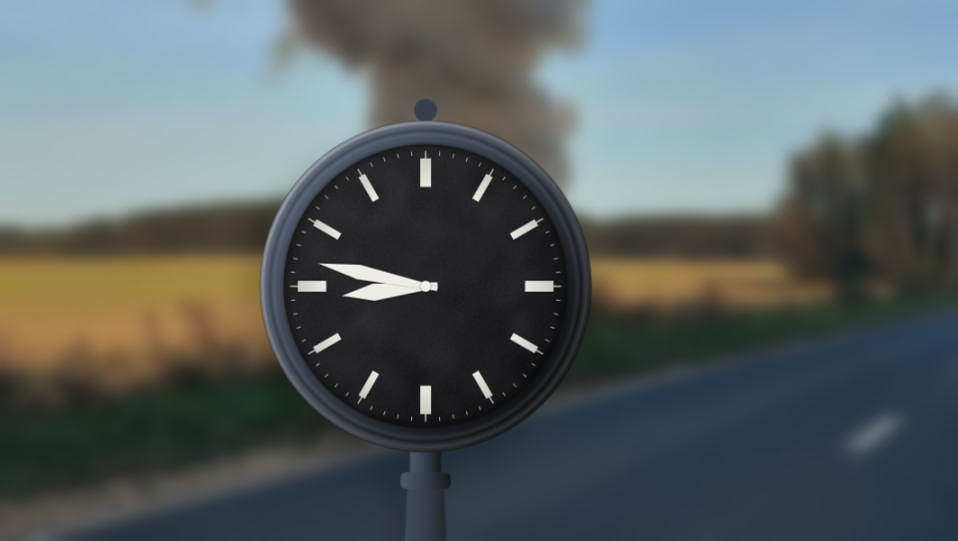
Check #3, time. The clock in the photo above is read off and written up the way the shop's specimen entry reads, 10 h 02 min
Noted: 8 h 47 min
